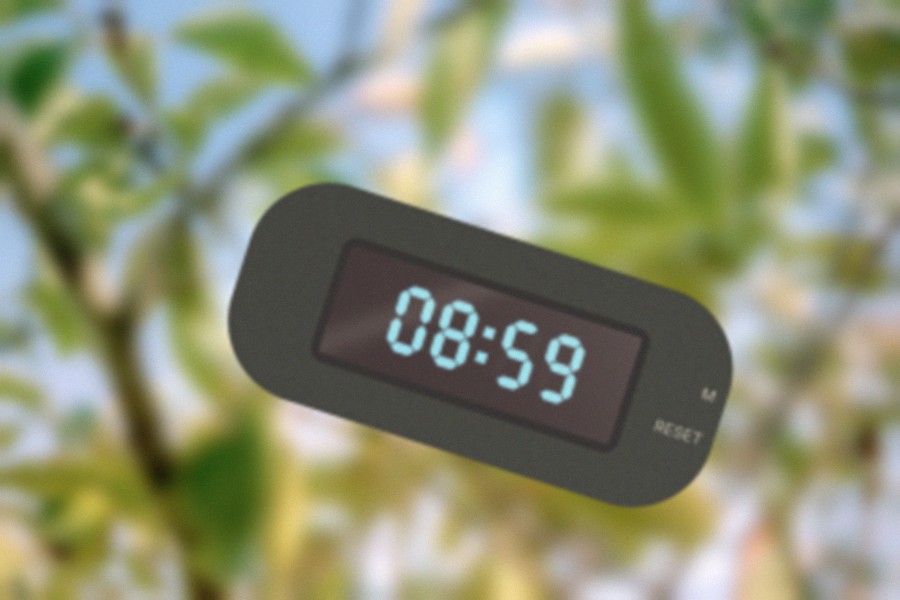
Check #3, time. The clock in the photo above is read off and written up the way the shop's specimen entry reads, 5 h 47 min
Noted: 8 h 59 min
